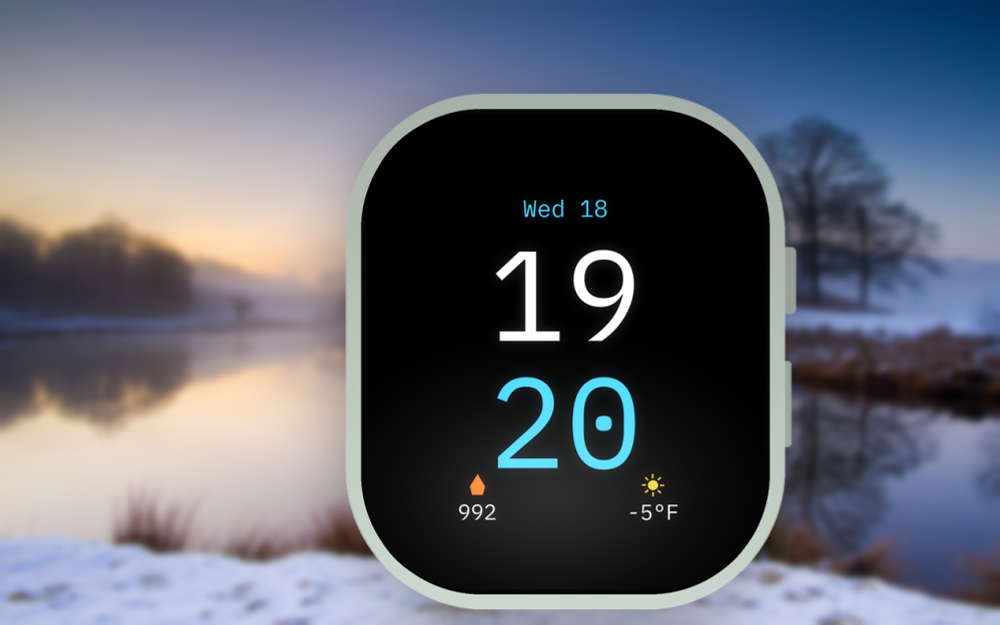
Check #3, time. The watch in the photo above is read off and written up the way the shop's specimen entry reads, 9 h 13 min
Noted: 19 h 20 min
